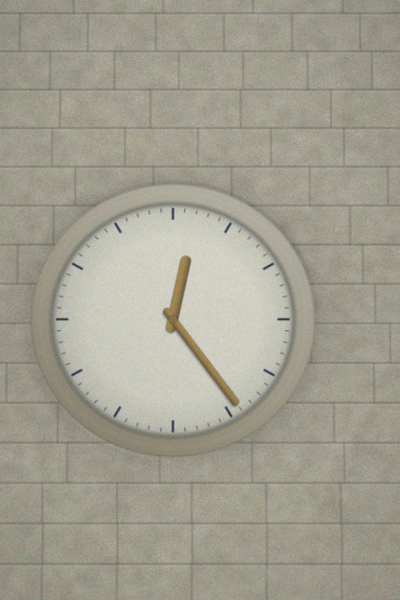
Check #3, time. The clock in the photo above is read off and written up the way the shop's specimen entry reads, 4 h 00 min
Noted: 12 h 24 min
